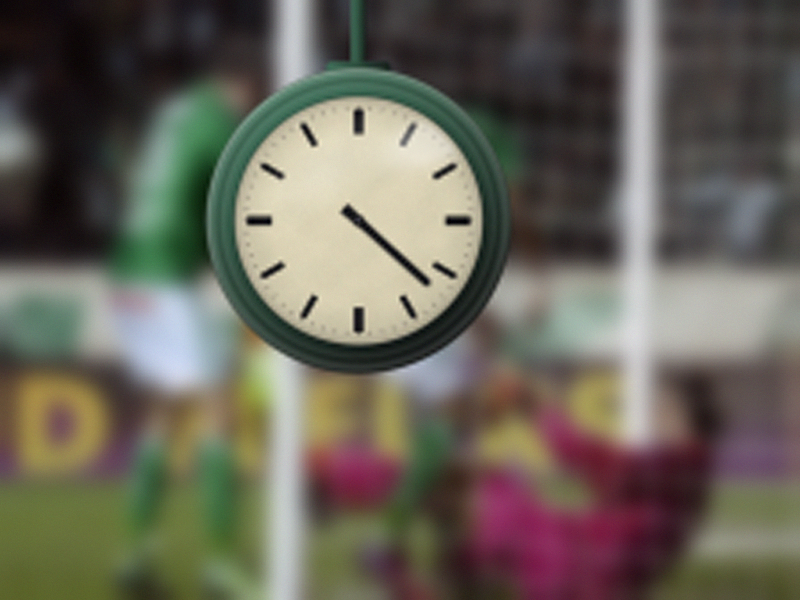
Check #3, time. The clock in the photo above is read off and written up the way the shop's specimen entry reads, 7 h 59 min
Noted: 4 h 22 min
